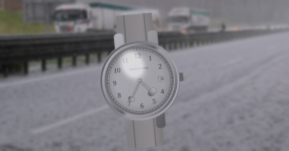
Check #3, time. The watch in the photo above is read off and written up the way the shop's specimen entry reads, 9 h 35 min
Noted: 4 h 35 min
